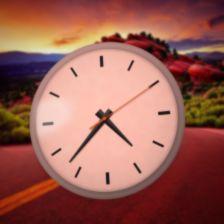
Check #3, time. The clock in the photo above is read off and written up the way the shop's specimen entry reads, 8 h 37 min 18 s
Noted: 4 h 37 min 10 s
